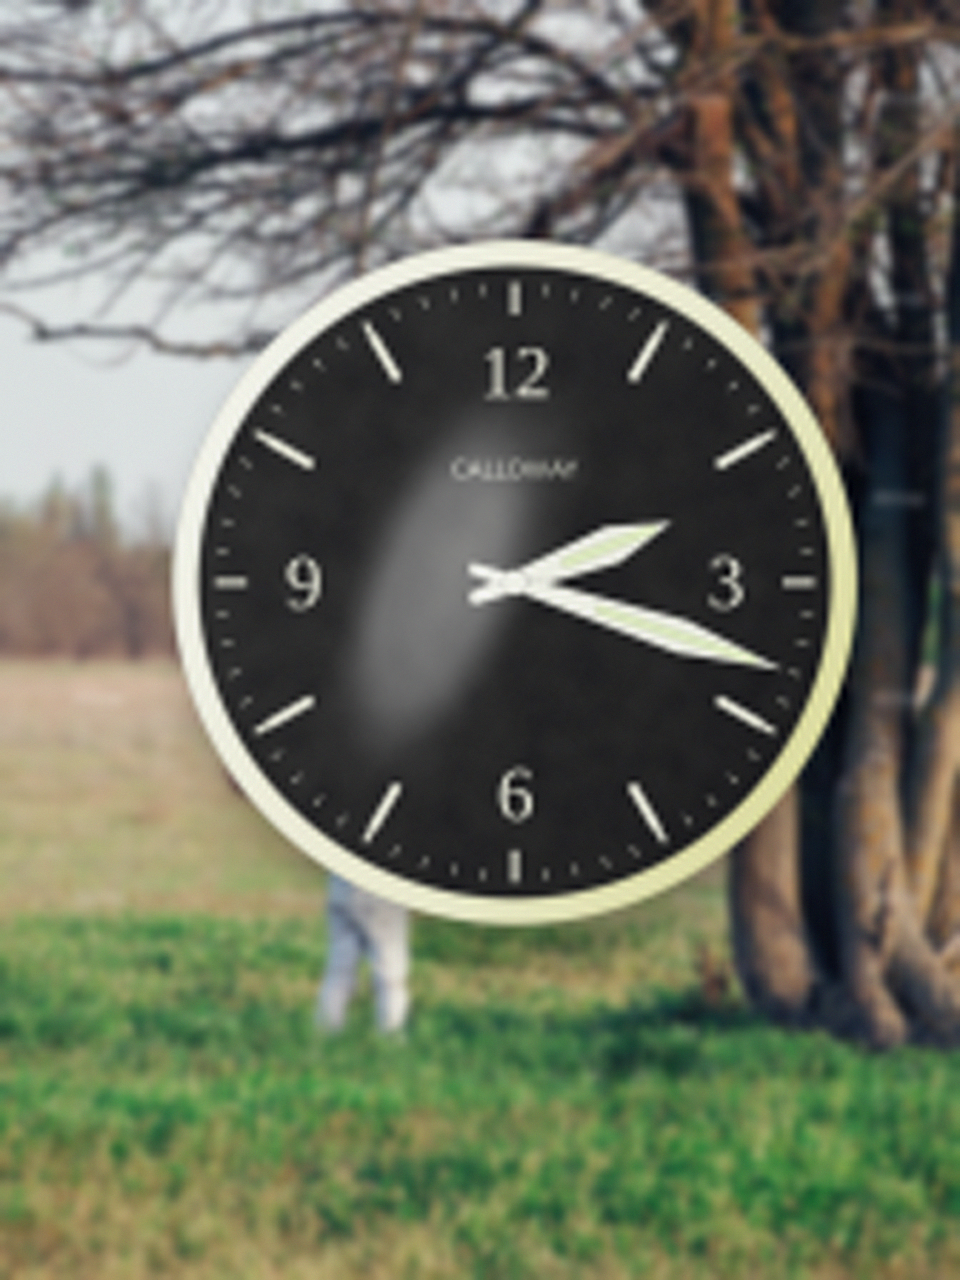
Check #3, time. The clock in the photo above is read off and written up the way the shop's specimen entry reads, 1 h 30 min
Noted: 2 h 18 min
